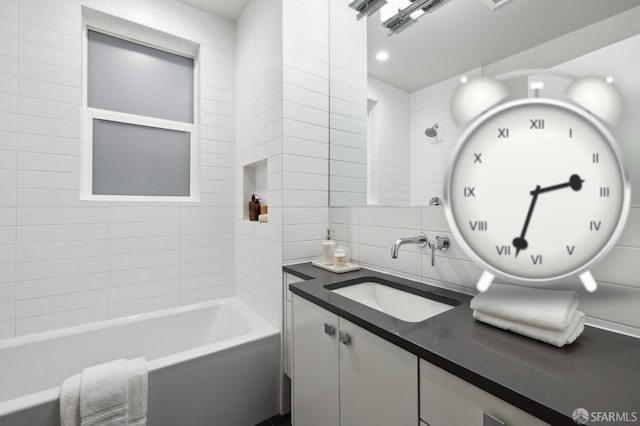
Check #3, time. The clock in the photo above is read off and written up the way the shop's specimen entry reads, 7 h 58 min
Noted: 2 h 33 min
